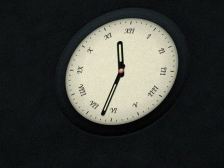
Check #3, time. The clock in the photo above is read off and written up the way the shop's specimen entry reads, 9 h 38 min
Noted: 11 h 32 min
